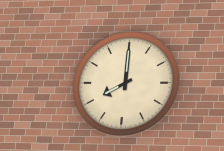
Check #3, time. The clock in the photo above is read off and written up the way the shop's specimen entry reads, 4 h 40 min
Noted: 8 h 00 min
